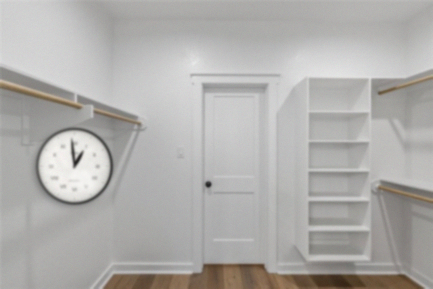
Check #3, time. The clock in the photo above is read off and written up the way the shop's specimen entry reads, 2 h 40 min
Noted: 12 h 59 min
